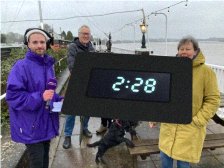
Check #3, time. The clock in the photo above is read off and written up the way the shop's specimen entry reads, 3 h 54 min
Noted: 2 h 28 min
